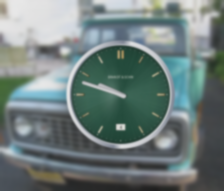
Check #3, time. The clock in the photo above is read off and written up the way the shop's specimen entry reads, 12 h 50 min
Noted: 9 h 48 min
